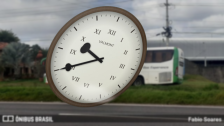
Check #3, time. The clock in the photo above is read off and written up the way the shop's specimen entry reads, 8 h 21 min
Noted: 9 h 40 min
